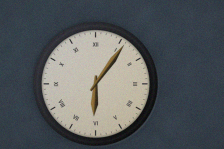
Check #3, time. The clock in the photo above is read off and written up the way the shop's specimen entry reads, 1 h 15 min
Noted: 6 h 06 min
